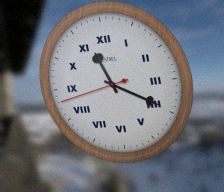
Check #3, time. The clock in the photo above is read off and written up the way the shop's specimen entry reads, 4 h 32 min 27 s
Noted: 11 h 19 min 43 s
